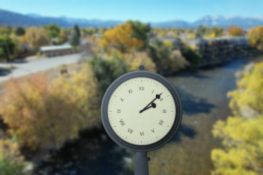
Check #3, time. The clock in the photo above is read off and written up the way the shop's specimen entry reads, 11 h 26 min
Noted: 2 h 08 min
